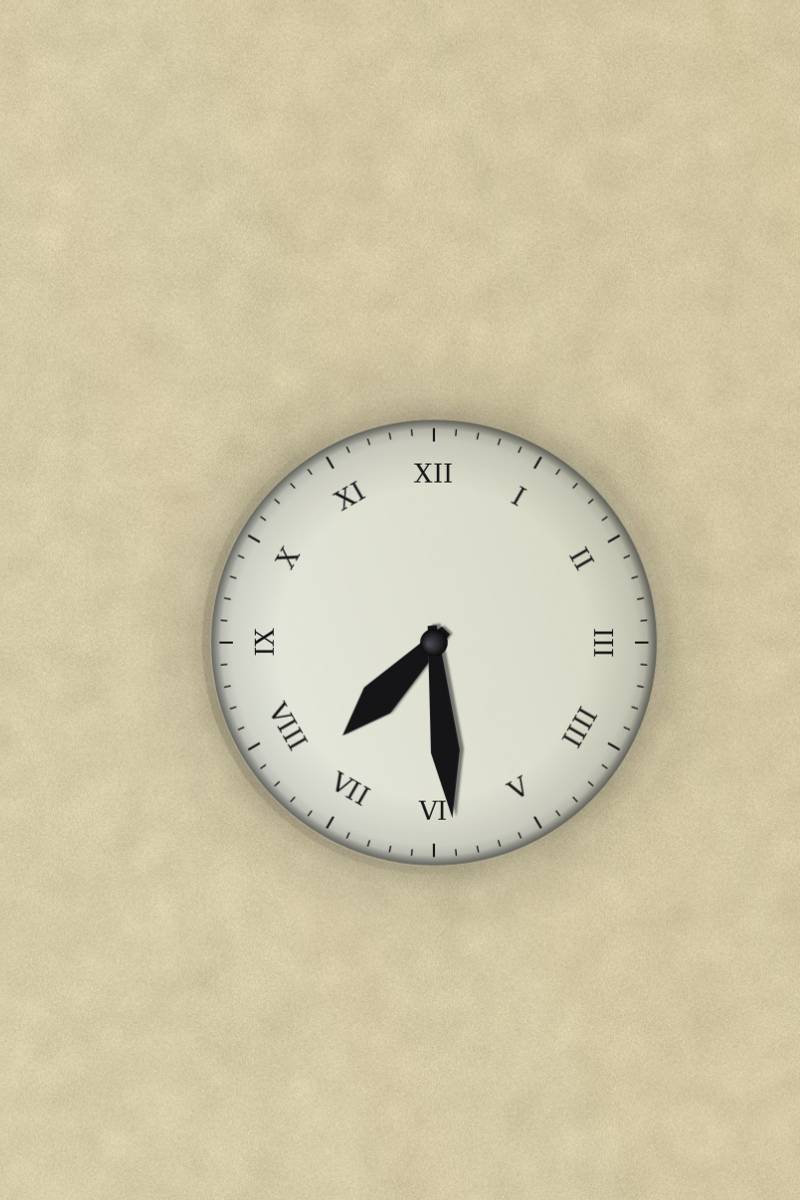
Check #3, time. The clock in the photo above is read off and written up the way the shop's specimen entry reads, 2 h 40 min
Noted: 7 h 29 min
